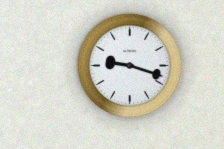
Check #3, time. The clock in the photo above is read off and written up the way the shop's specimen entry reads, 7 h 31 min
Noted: 9 h 18 min
